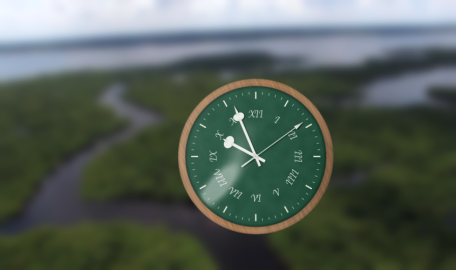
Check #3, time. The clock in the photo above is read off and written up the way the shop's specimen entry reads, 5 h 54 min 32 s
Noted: 9 h 56 min 09 s
